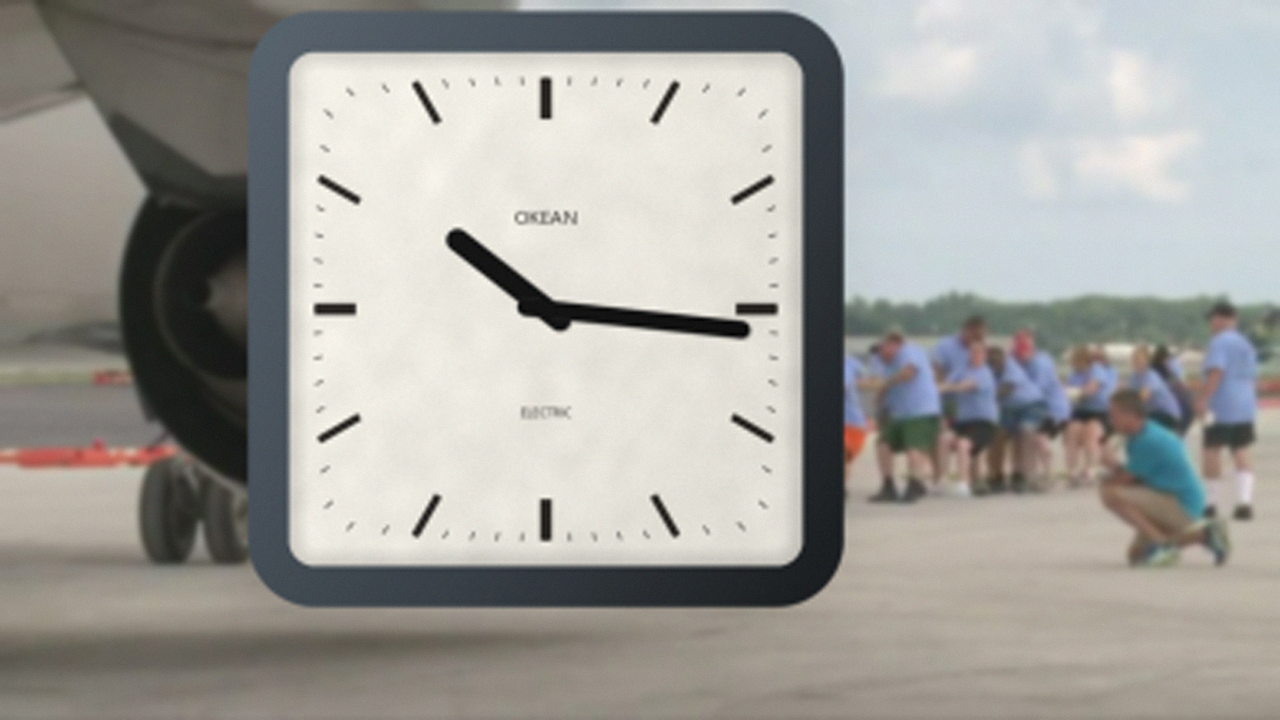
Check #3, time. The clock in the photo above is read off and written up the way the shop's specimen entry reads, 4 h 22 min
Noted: 10 h 16 min
